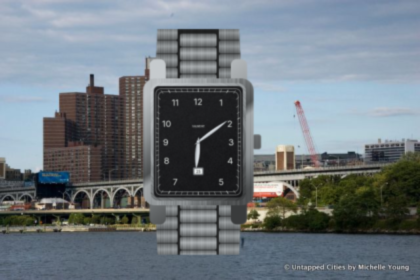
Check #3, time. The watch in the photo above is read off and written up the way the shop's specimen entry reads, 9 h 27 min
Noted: 6 h 09 min
